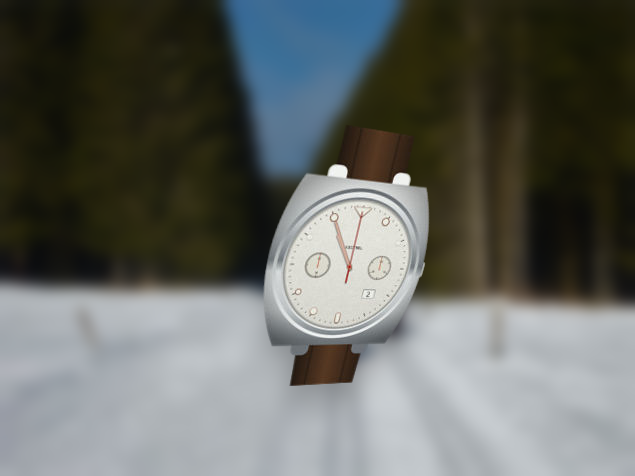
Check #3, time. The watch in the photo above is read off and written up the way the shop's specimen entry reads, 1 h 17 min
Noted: 10 h 55 min
